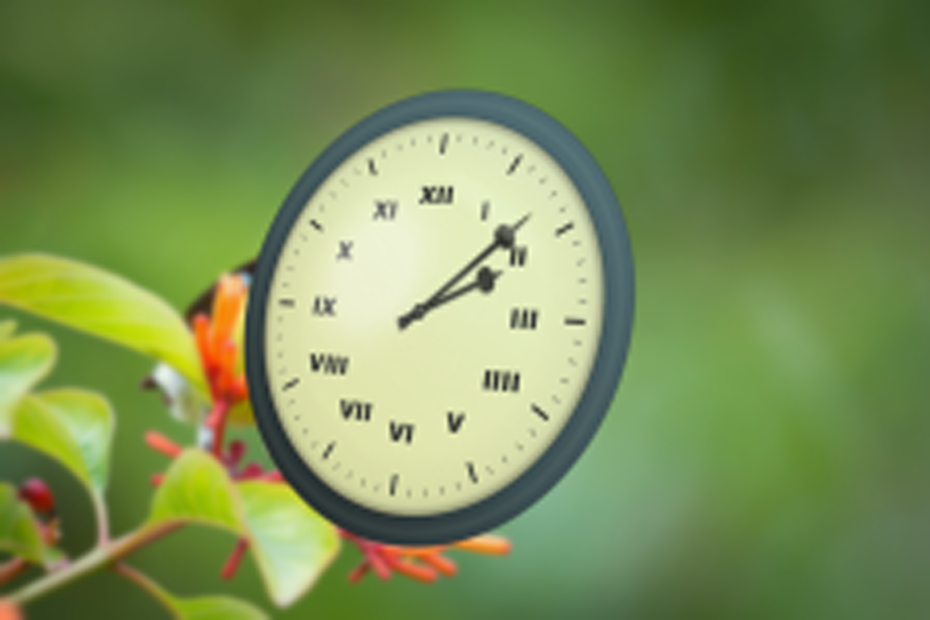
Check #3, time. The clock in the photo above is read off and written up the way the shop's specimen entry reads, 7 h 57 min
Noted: 2 h 08 min
